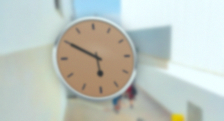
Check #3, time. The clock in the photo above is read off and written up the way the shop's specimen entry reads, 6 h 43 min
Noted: 5 h 50 min
